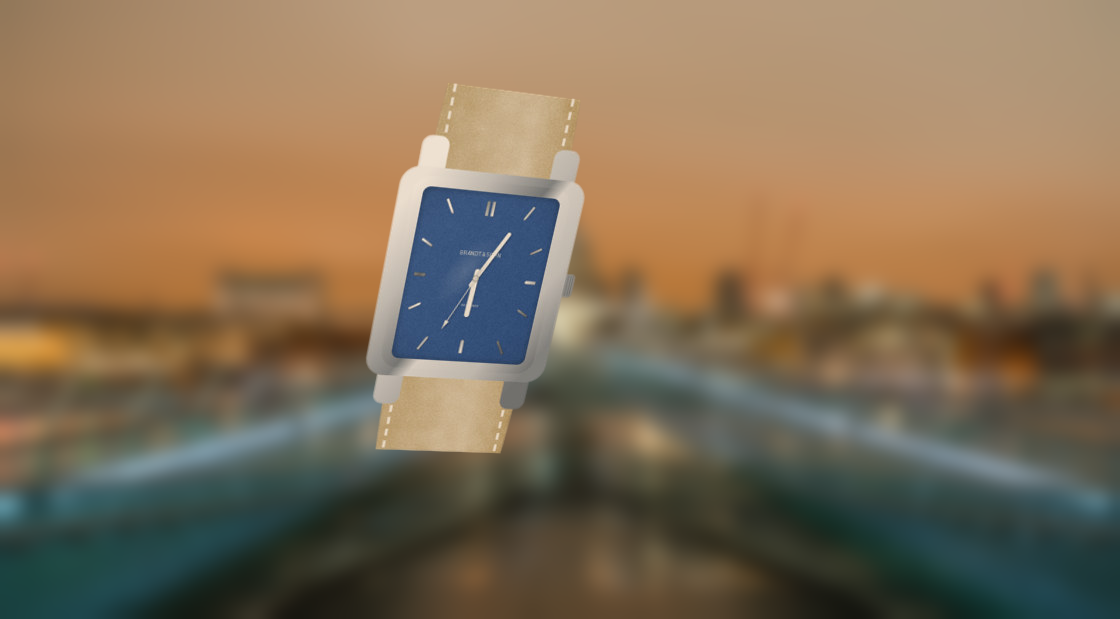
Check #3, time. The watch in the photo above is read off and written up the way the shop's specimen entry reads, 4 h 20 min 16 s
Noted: 6 h 04 min 34 s
